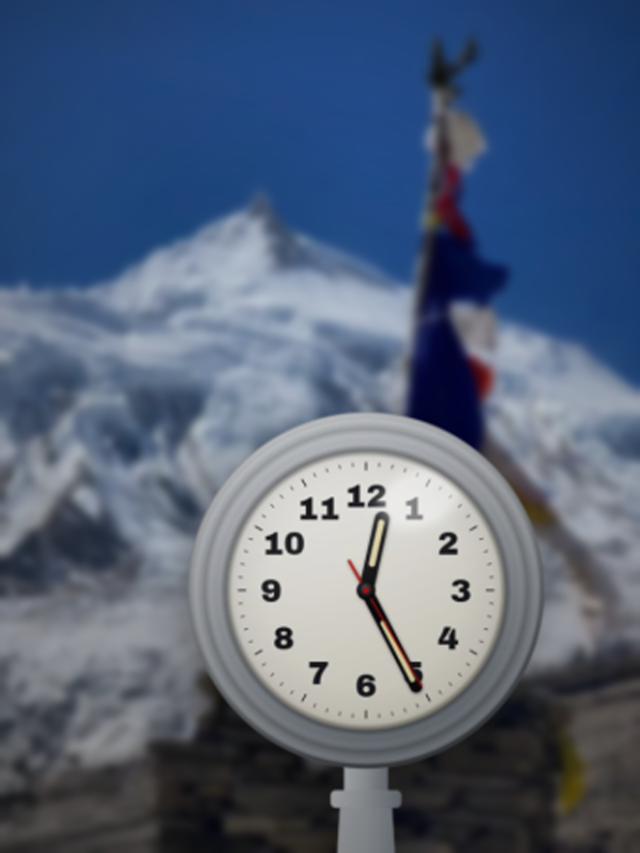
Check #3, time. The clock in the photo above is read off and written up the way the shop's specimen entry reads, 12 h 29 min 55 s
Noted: 12 h 25 min 25 s
